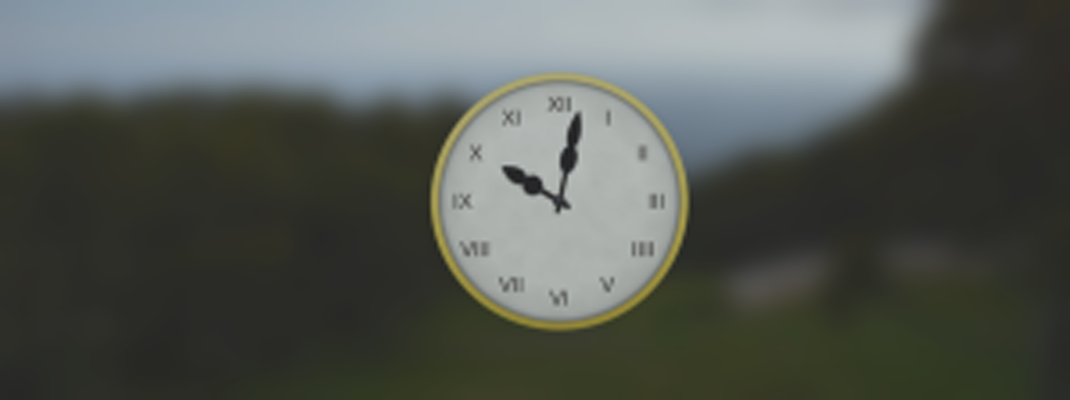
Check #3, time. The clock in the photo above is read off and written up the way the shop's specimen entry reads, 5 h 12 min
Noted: 10 h 02 min
